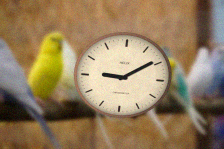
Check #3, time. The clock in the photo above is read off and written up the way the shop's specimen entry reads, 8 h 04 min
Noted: 9 h 09 min
